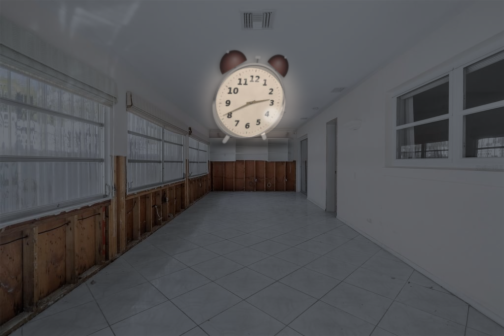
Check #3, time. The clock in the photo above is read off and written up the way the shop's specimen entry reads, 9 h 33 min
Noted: 2 h 41 min
